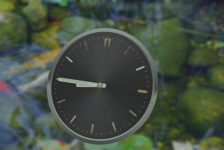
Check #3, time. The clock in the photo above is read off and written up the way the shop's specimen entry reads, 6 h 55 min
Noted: 8 h 45 min
